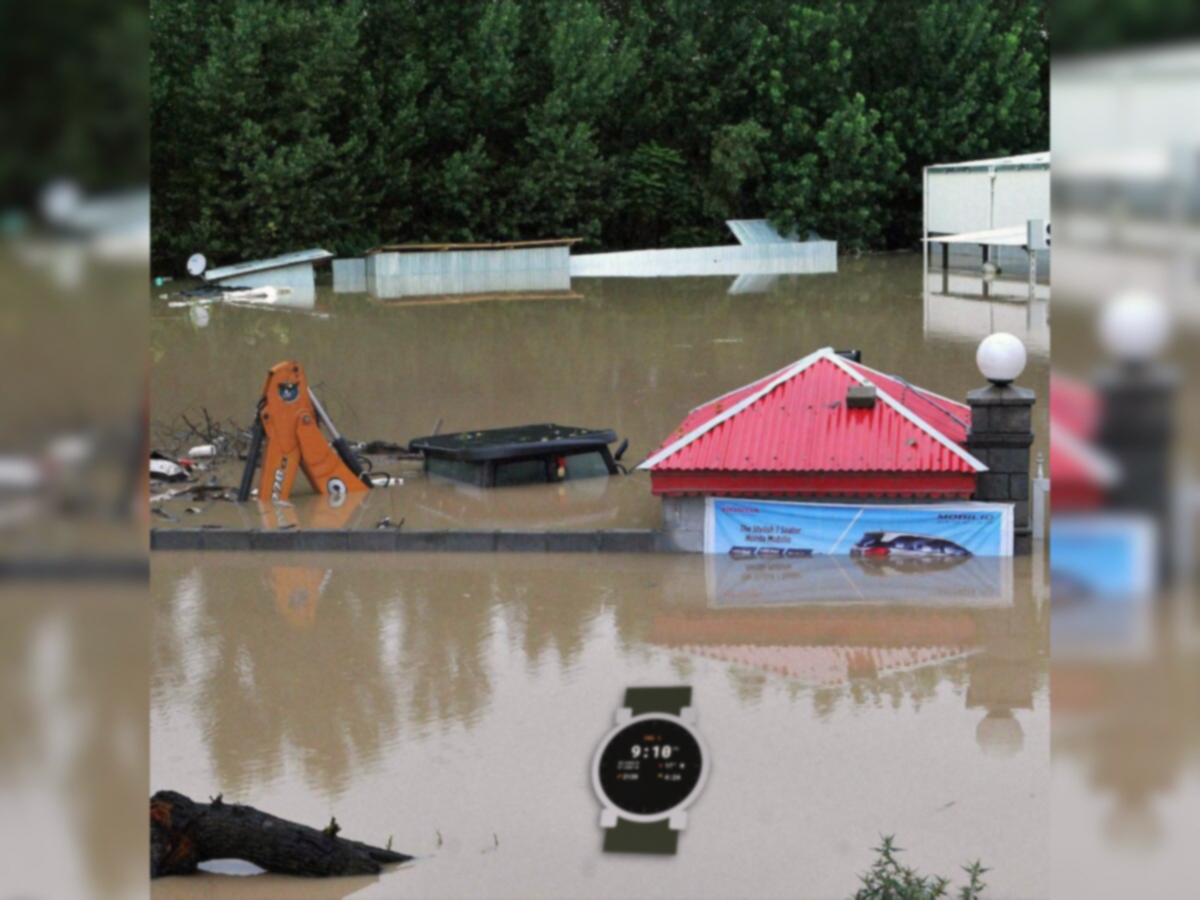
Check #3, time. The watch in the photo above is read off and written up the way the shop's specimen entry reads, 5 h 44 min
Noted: 9 h 10 min
